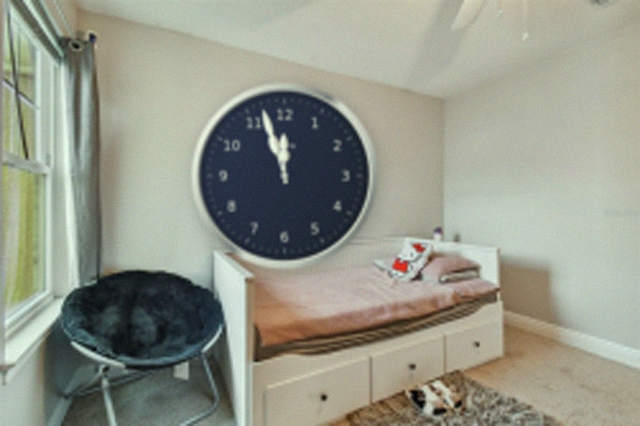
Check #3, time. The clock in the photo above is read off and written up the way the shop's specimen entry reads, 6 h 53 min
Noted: 11 h 57 min
